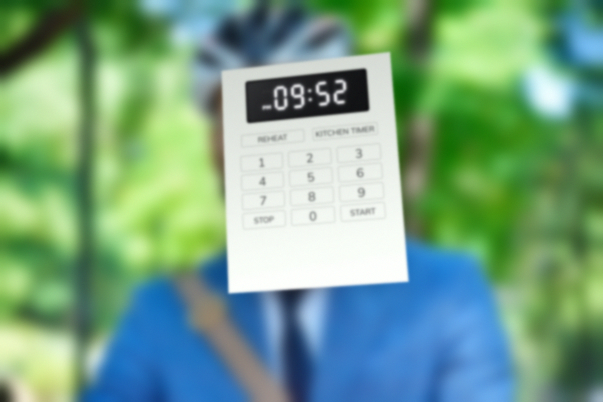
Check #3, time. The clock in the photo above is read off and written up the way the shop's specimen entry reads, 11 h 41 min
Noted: 9 h 52 min
